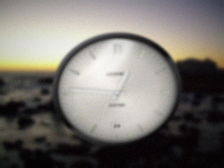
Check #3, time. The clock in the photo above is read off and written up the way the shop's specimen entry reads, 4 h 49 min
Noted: 12 h 46 min
